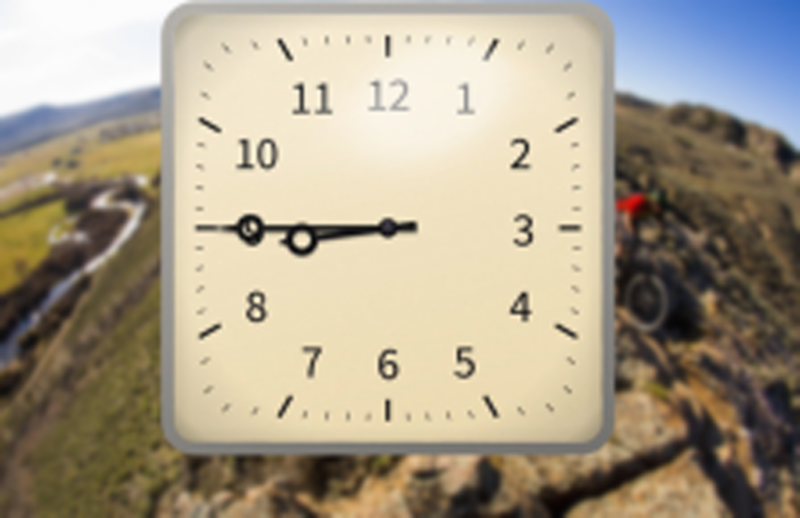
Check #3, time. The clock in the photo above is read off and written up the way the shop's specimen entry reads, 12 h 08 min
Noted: 8 h 45 min
